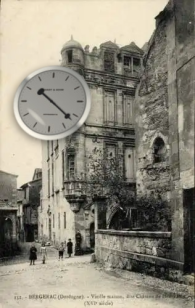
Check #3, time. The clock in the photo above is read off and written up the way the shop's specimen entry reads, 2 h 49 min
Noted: 10 h 22 min
